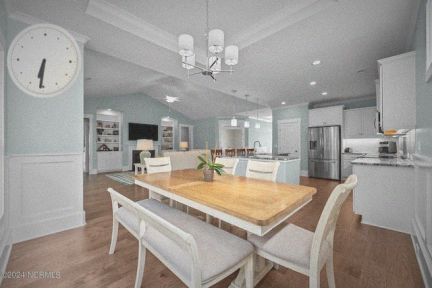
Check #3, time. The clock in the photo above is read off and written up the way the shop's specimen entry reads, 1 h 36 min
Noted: 6 h 31 min
